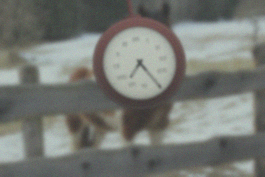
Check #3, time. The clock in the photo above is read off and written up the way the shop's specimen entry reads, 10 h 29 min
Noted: 7 h 25 min
